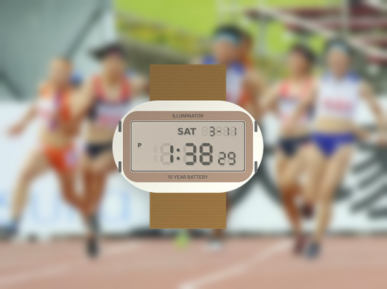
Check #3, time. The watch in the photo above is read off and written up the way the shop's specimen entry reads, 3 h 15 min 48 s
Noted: 1 h 38 min 29 s
